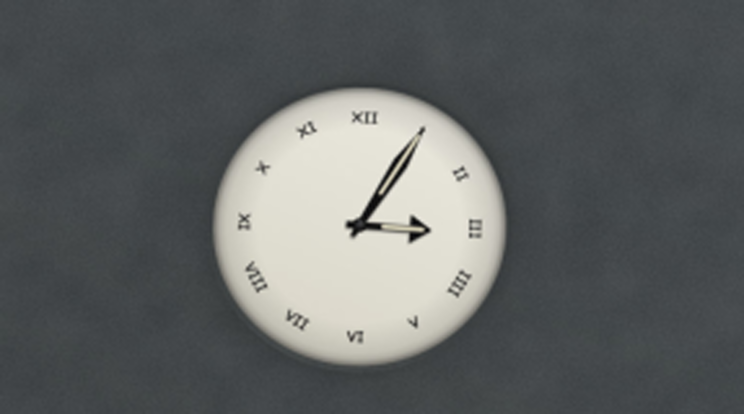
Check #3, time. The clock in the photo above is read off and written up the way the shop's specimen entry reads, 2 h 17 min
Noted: 3 h 05 min
